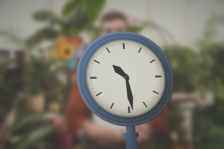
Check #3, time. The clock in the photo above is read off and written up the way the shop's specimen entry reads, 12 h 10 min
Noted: 10 h 29 min
